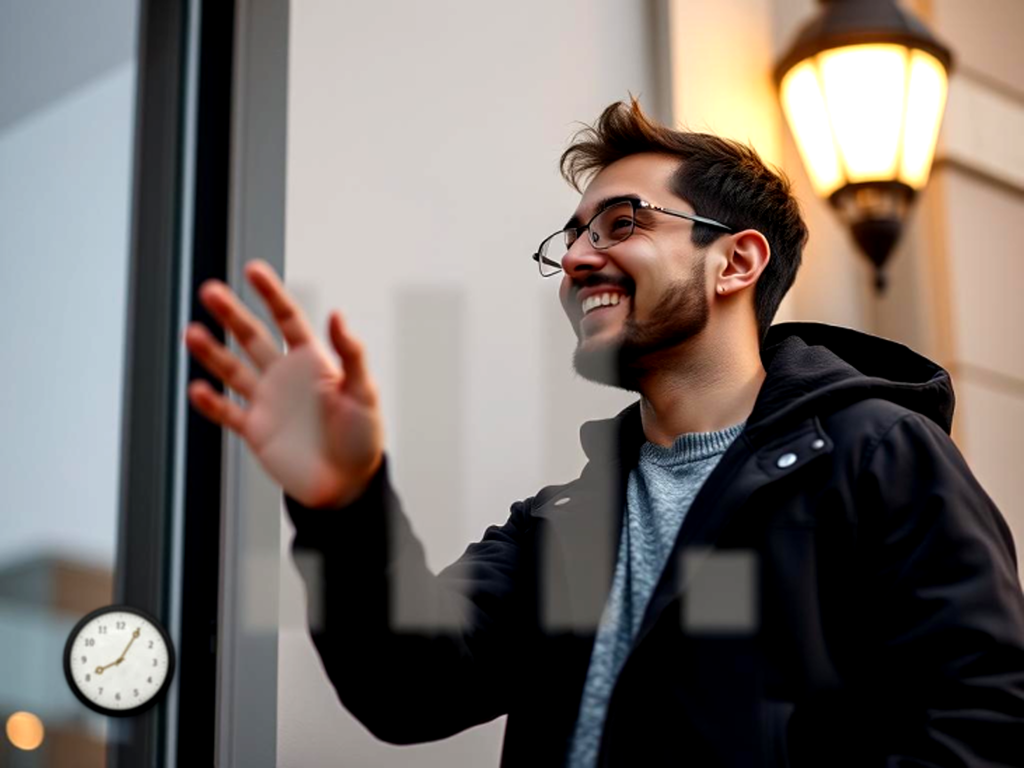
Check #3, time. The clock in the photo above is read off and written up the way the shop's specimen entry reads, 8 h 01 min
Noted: 8 h 05 min
